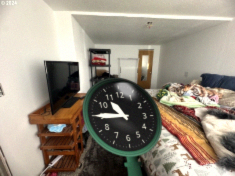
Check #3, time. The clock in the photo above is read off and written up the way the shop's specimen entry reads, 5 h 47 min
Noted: 10 h 45 min
